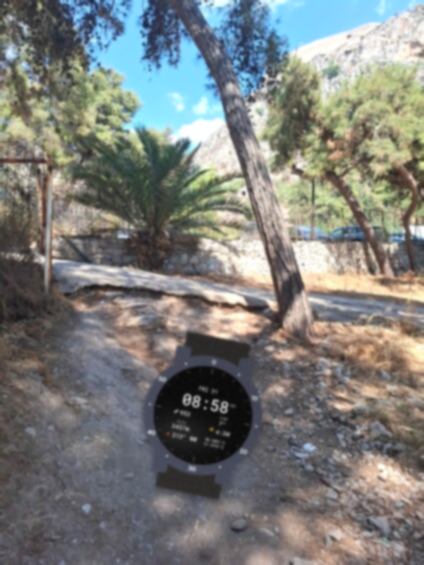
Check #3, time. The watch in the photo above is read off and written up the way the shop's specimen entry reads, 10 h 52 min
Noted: 8 h 58 min
